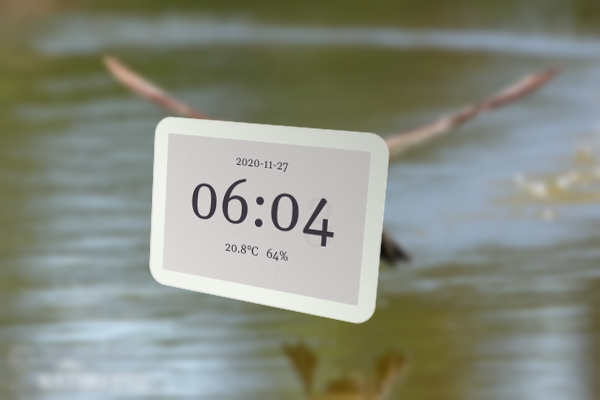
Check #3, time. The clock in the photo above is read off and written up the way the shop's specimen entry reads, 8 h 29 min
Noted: 6 h 04 min
